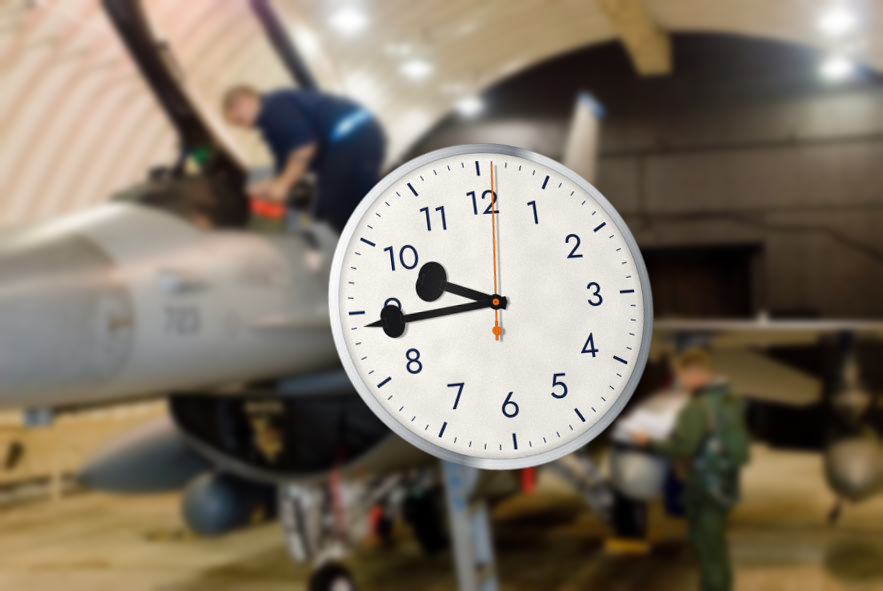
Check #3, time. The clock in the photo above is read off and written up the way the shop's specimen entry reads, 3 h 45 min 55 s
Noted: 9 h 44 min 01 s
